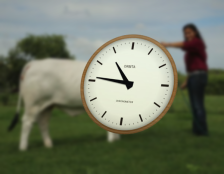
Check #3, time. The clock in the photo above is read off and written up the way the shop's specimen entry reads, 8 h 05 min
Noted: 10 h 46 min
